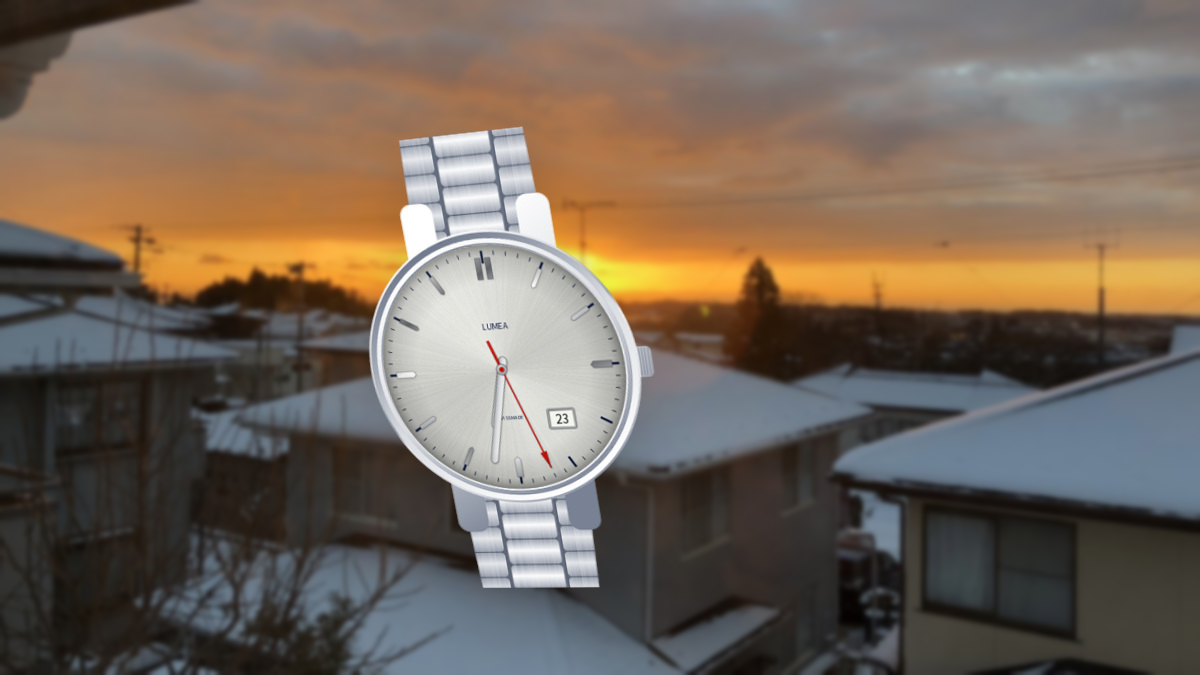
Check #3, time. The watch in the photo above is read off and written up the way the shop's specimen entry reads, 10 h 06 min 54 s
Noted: 6 h 32 min 27 s
